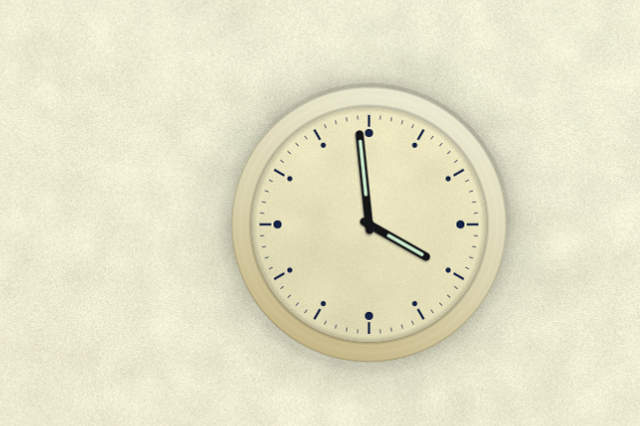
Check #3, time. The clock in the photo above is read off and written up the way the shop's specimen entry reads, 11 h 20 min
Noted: 3 h 59 min
